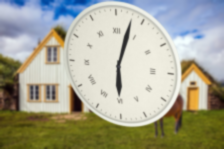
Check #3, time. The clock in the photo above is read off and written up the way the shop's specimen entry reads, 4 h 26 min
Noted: 6 h 03 min
